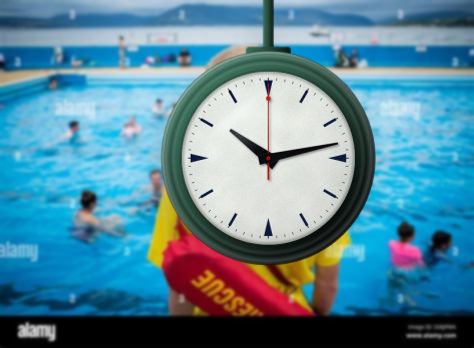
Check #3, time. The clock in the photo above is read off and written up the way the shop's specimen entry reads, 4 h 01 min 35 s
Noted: 10 h 13 min 00 s
